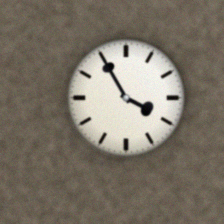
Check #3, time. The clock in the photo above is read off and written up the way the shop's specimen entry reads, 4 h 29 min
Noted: 3 h 55 min
